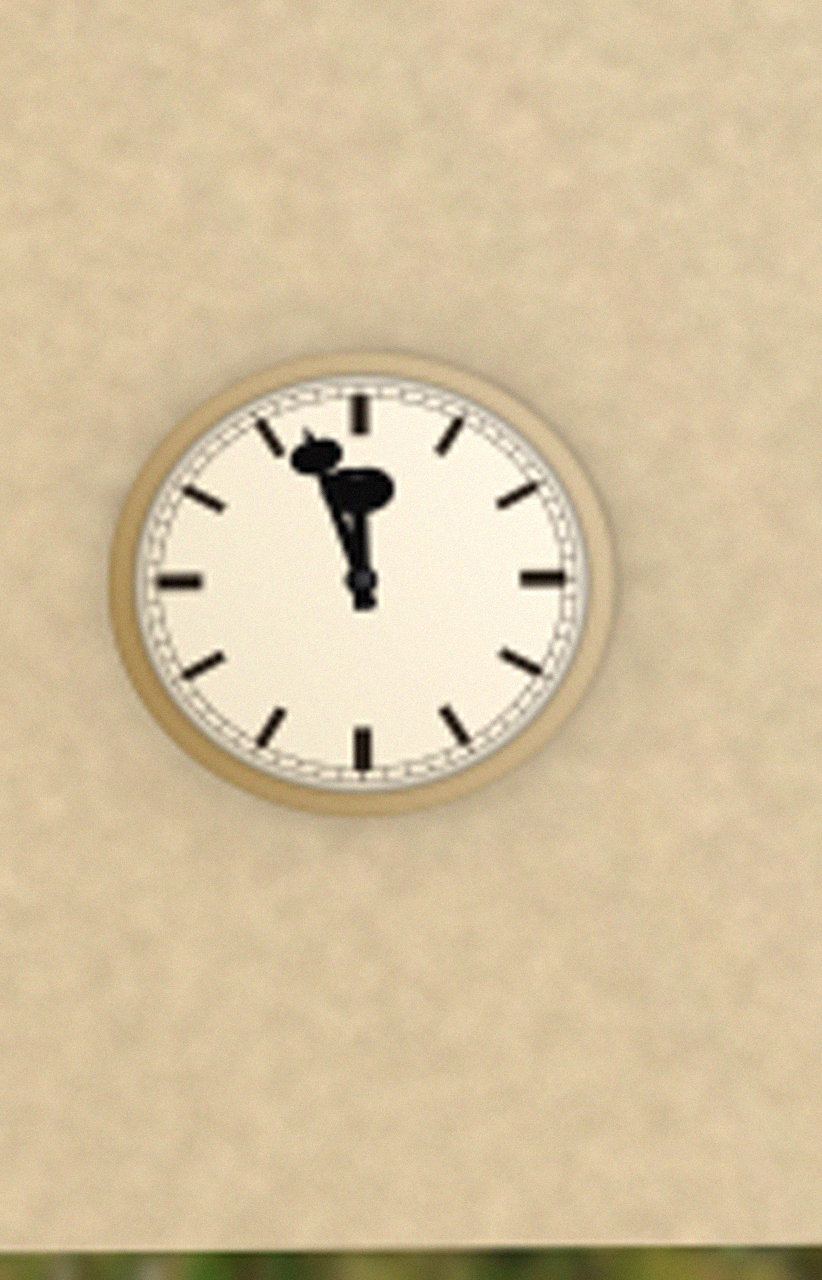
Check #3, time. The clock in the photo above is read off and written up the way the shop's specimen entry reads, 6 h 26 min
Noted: 11 h 57 min
